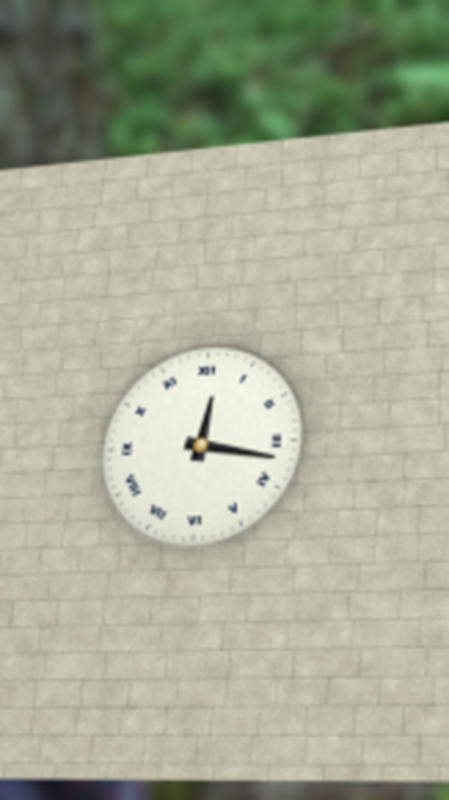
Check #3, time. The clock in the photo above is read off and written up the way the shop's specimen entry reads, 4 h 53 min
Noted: 12 h 17 min
